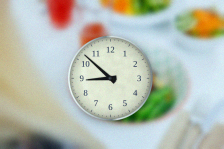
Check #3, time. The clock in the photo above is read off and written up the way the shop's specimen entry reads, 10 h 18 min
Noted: 8 h 52 min
